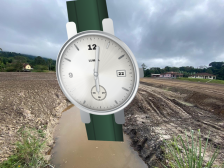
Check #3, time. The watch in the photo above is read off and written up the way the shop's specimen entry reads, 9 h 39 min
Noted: 6 h 02 min
